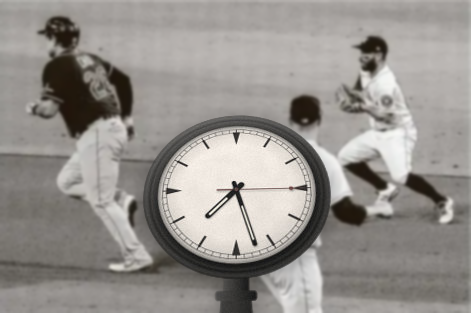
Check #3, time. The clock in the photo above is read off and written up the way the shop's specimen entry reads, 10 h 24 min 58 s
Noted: 7 h 27 min 15 s
